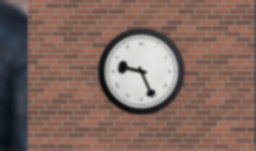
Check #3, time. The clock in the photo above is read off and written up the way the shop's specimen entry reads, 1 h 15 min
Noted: 9 h 26 min
